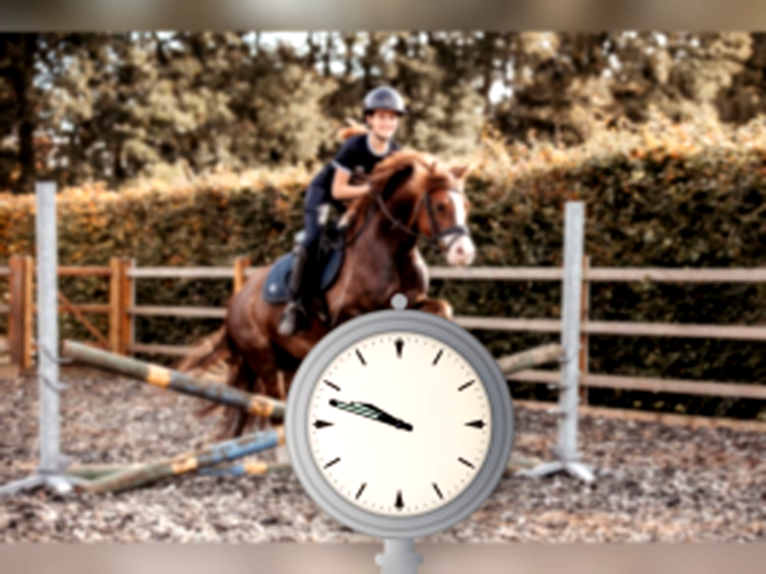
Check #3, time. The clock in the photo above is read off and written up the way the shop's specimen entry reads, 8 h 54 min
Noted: 9 h 48 min
